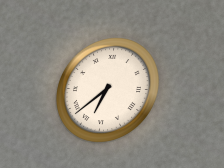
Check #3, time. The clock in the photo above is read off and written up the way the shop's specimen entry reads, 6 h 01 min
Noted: 6 h 38 min
